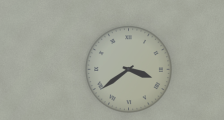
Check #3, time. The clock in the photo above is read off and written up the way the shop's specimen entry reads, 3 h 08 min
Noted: 3 h 39 min
